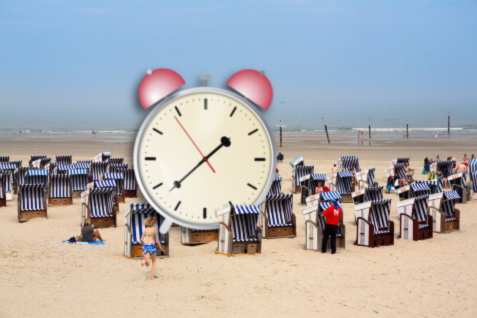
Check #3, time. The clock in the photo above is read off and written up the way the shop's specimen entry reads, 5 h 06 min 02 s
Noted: 1 h 37 min 54 s
